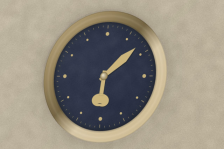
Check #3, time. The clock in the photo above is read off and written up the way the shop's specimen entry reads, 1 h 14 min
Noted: 6 h 08 min
